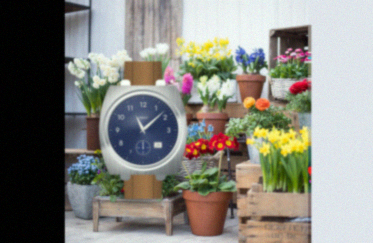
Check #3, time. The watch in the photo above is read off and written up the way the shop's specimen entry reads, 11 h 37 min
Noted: 11 h 08 min
